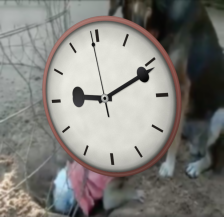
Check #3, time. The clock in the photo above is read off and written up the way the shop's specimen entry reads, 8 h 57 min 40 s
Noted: 9 h 10 min 59 s
